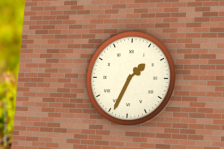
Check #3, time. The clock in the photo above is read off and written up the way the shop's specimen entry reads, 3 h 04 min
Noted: 1 h 34 min
